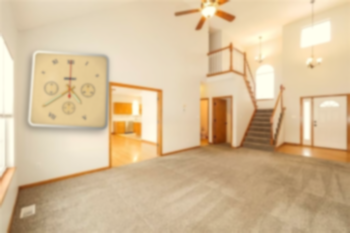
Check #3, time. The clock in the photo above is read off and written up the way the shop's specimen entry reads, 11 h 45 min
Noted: 4 h 39 min
